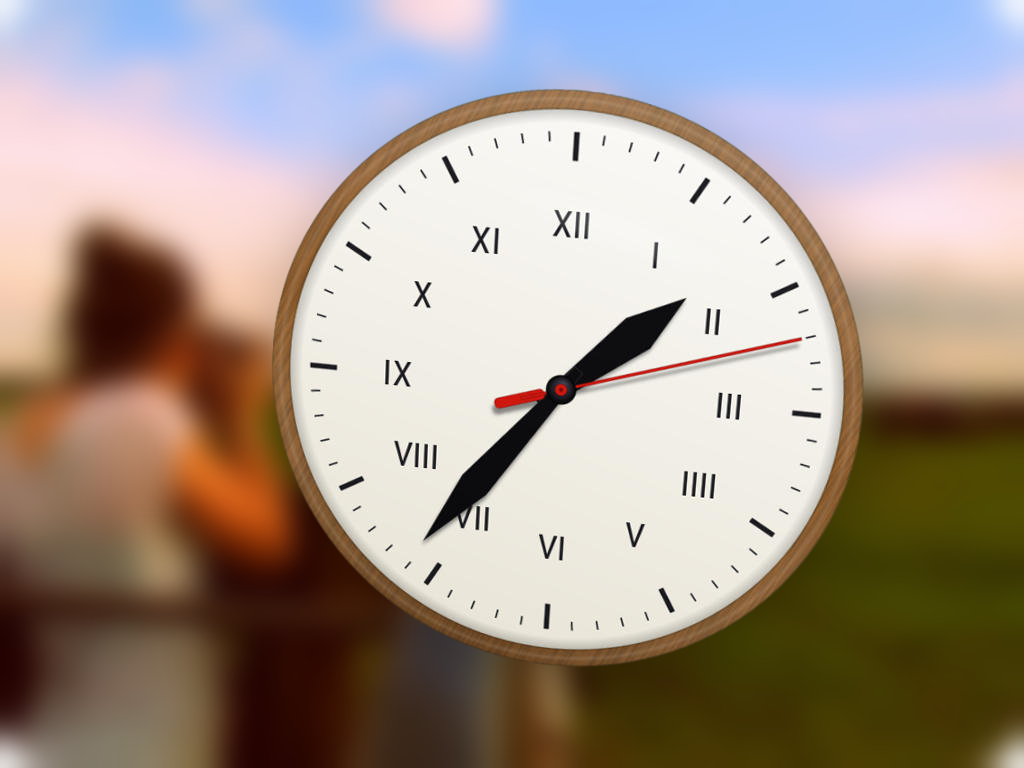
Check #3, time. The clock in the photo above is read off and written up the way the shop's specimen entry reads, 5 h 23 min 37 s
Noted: 1 h 36 min 12 s
